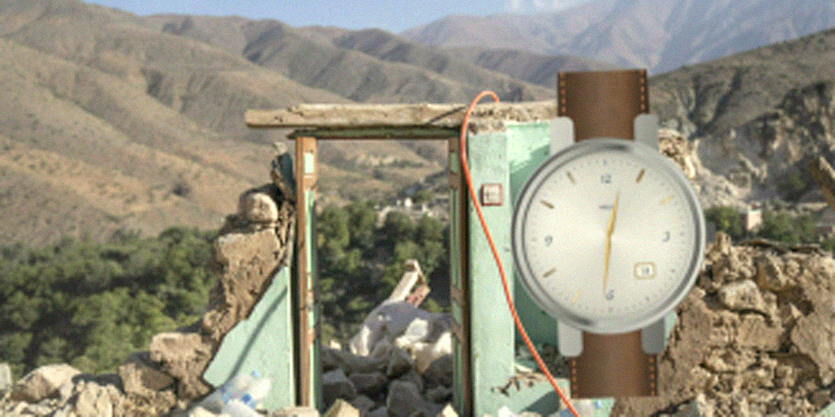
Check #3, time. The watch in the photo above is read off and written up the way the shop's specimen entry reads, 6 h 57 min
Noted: 12 h 31 min
